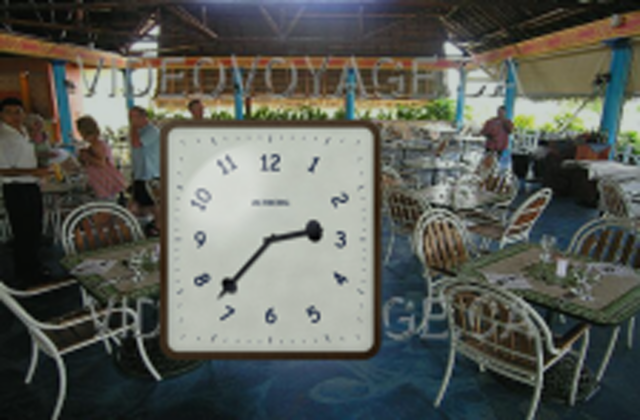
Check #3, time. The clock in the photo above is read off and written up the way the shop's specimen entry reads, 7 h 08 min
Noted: 2 h 37 min
